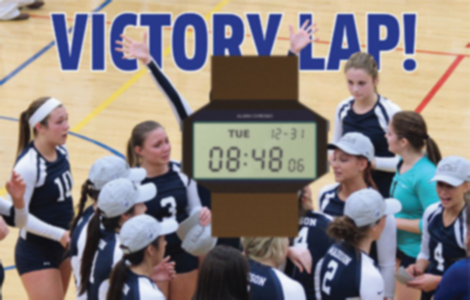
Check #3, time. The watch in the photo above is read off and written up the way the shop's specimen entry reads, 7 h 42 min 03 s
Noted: 8 h 48 min 06 s
